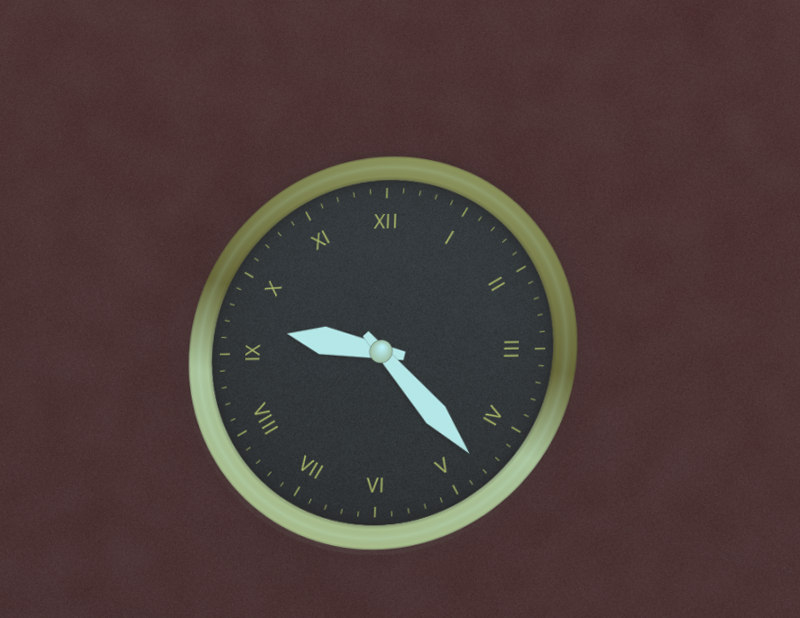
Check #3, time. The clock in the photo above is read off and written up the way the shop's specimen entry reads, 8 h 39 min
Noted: 9 h 23 min
